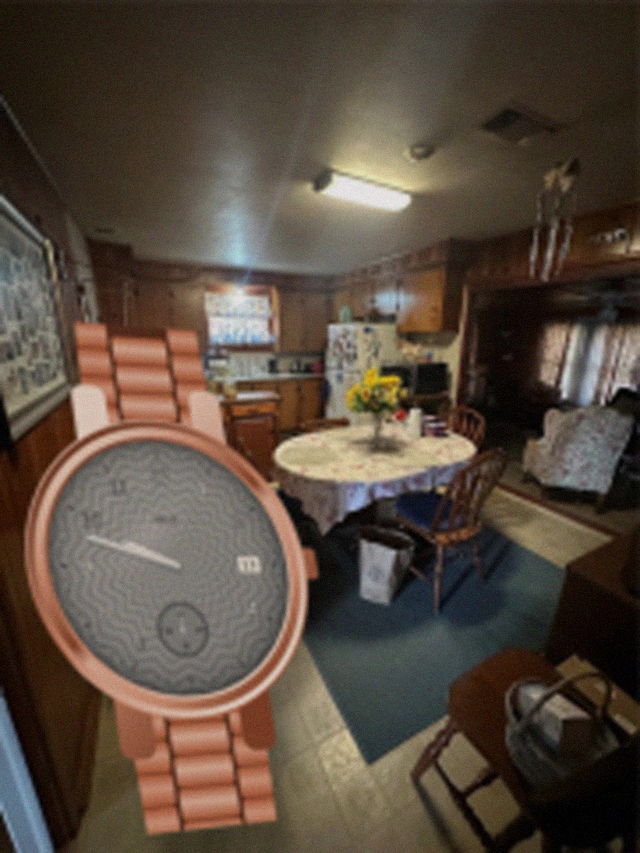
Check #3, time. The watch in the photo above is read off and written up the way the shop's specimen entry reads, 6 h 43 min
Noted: 9 h 48 min
